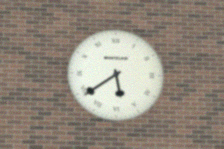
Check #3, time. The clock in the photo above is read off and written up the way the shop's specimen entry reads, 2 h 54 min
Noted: 5 h 39 min
